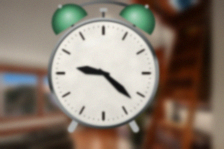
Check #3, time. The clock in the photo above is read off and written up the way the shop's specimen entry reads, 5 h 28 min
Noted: 9 h 22 min
